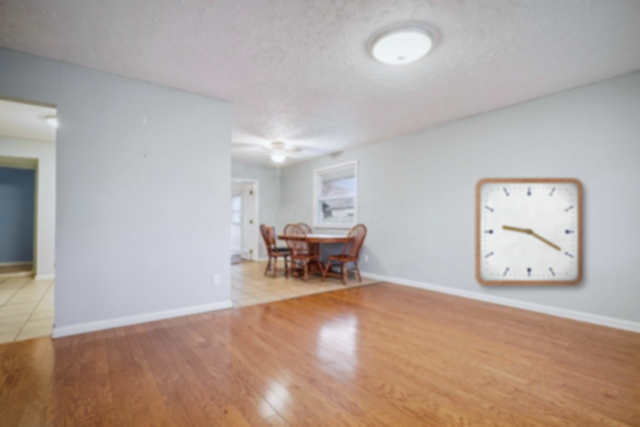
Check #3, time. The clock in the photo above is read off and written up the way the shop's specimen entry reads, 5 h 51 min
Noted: 9 h 20 min
